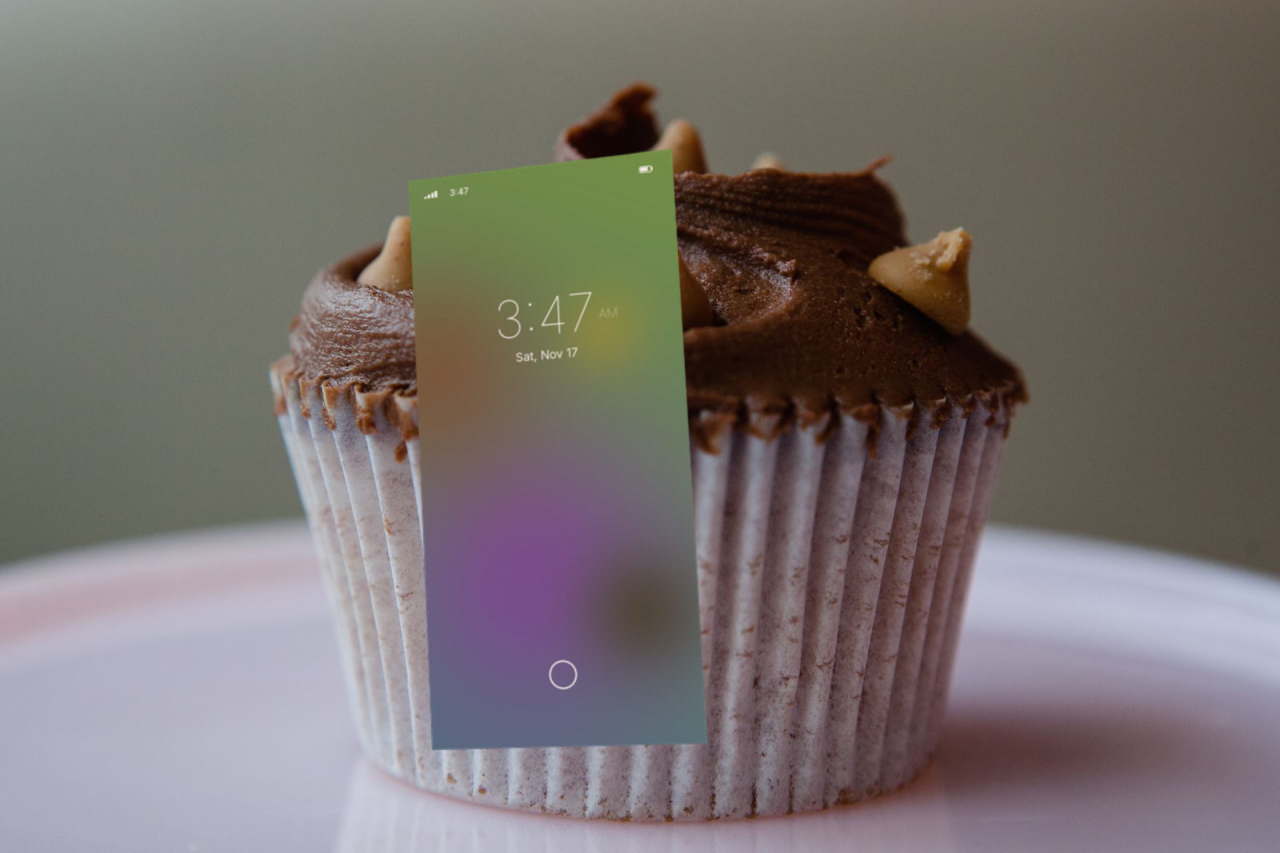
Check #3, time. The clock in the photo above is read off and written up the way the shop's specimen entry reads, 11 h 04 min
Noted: 3 h 47 min
